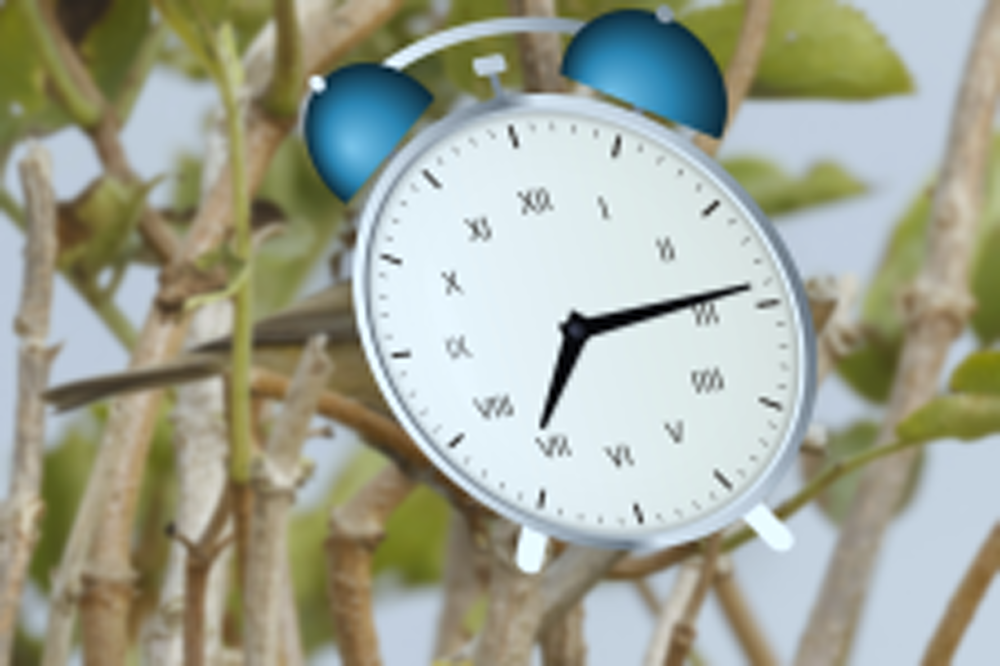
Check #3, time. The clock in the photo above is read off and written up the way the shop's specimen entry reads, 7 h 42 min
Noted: 7 h 14 min
